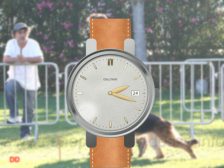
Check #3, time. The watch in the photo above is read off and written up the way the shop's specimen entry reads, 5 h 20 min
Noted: 2 h 18 min
